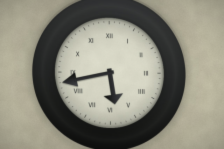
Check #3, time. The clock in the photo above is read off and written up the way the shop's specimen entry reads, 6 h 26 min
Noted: 5 h 43 min
